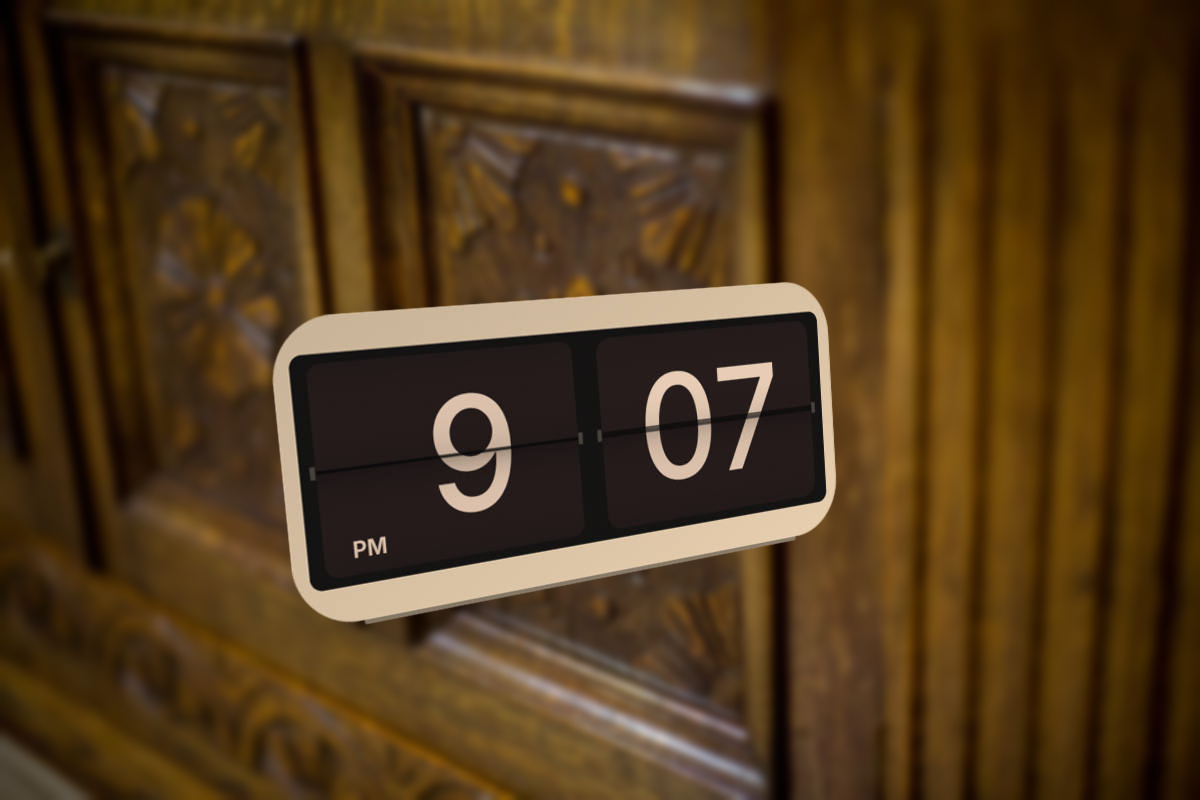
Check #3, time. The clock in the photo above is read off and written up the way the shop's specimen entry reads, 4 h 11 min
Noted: 9 h 07 min
